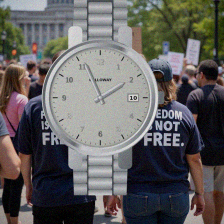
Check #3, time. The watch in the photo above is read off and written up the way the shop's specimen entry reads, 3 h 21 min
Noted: 1 h 56 min
